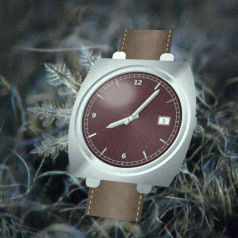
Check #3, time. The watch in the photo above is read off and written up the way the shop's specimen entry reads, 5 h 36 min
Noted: 8 h 06 min
